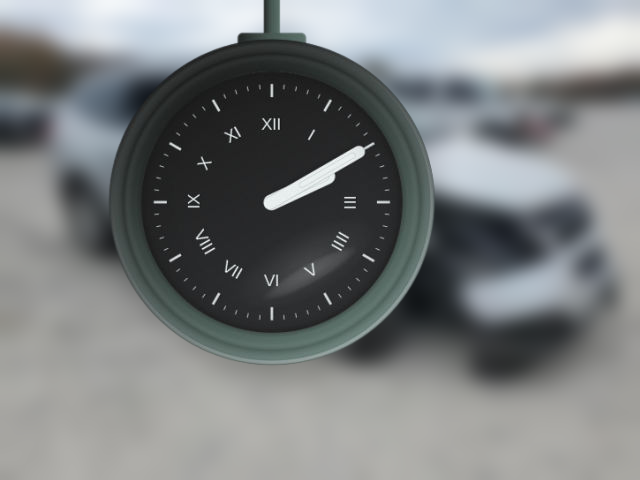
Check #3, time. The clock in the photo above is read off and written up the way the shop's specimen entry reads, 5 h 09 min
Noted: 2 h 10 min
